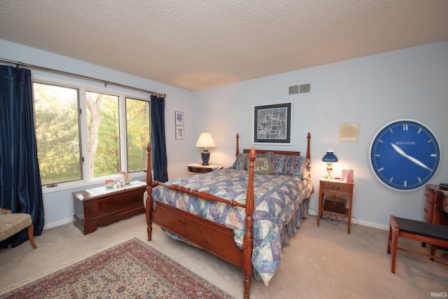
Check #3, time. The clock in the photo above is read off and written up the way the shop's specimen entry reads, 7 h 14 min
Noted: 10 h 20 min
